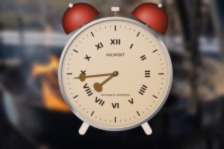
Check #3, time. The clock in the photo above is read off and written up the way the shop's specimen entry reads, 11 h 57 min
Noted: 7 h 44 min
